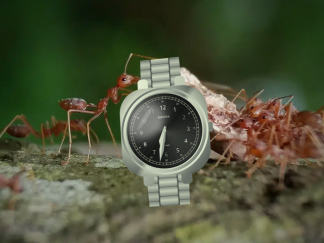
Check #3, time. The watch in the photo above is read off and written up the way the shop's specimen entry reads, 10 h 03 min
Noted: 6 h 32 min
